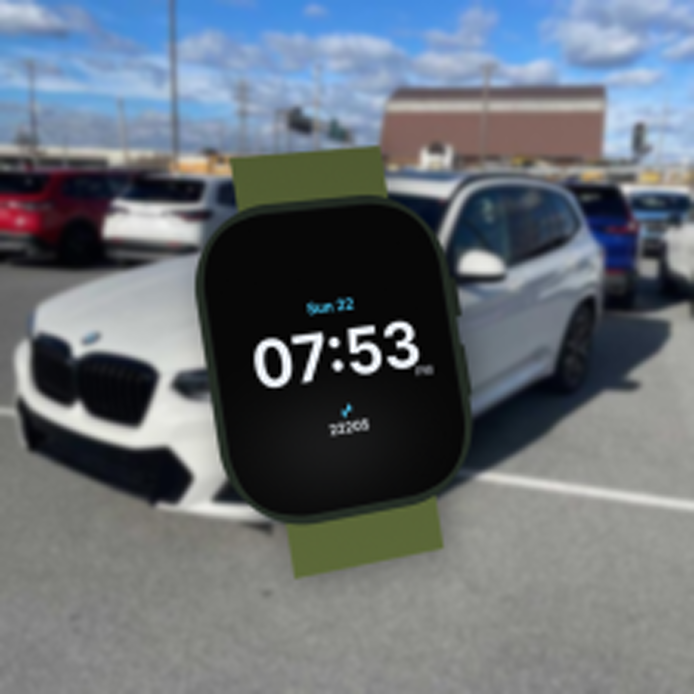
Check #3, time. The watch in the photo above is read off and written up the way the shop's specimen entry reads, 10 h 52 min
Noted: 7 h 53 min
